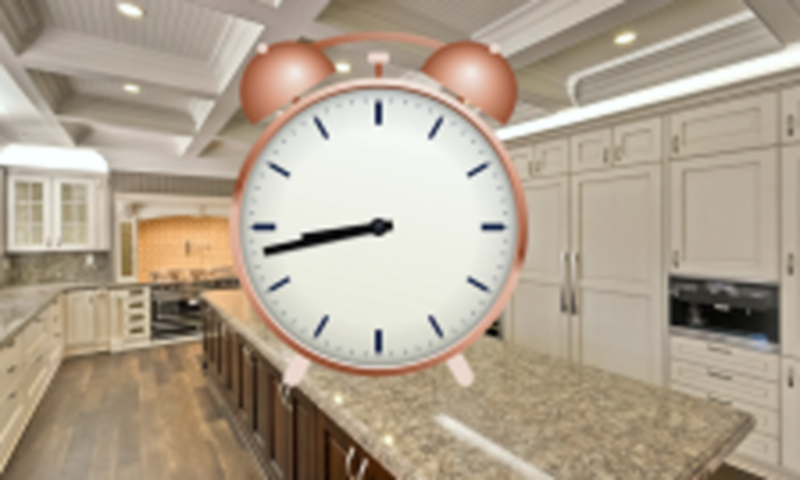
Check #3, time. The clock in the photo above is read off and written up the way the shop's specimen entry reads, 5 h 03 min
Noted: 8 h 43 min
